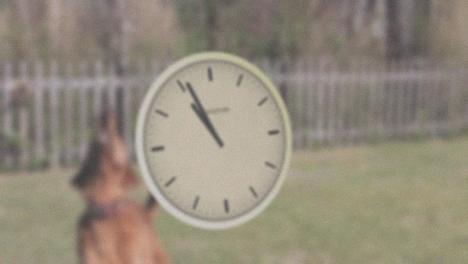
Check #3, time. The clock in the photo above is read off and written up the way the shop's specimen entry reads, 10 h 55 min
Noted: 10 h 56 min
